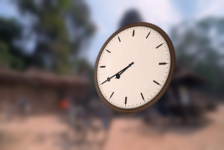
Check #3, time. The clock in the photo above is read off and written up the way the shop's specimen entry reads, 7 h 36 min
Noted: 7 h 40 min
